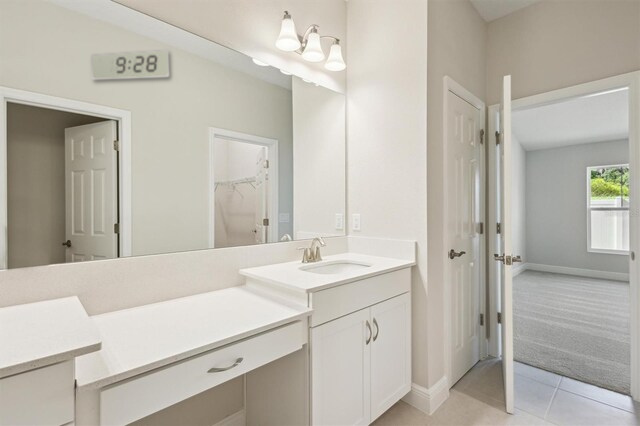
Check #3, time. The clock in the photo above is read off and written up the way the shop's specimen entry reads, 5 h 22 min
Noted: 9 h 28 min
